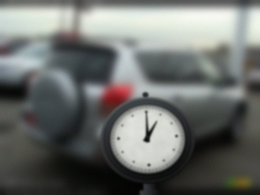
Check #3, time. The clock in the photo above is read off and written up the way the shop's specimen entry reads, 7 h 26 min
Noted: 1 h 00 min
